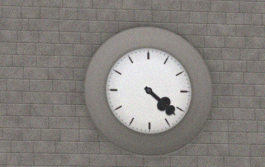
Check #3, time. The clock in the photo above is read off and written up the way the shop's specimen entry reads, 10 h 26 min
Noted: 4 h 22 min
